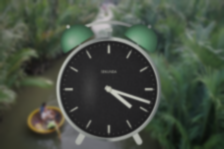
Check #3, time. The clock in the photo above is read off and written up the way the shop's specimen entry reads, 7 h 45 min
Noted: 4 h 18 min
